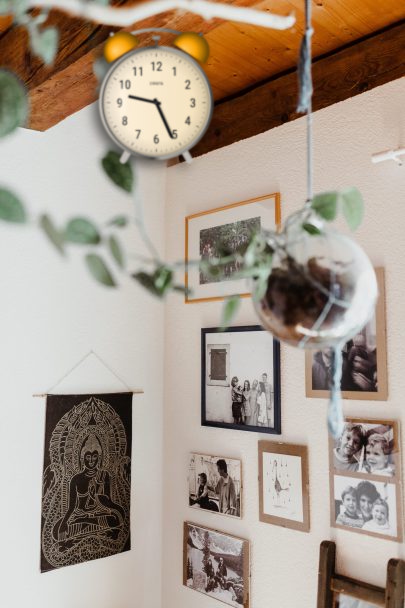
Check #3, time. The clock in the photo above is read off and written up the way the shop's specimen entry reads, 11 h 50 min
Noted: 9 h 26 min
